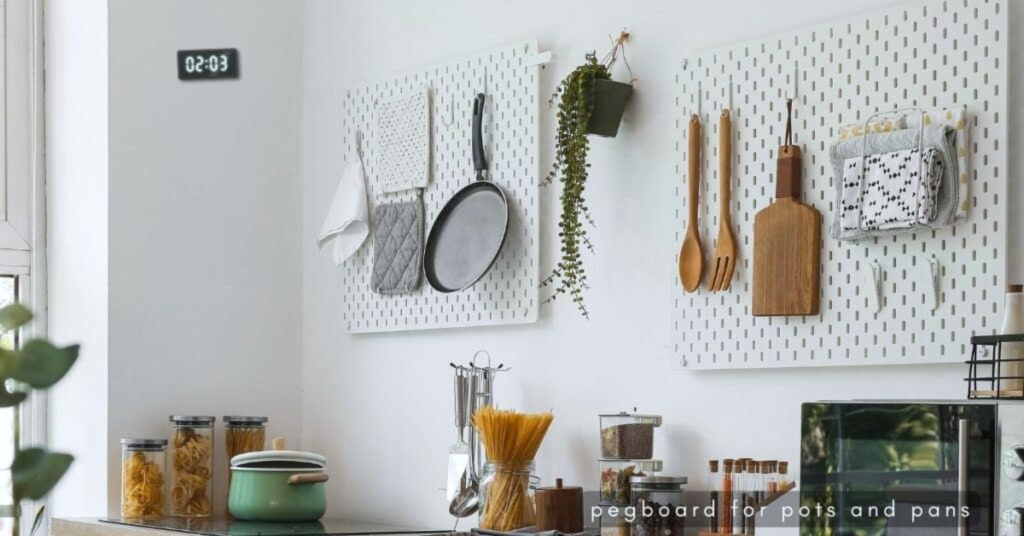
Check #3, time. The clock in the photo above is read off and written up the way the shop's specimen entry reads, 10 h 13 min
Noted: 2 h 03 min
